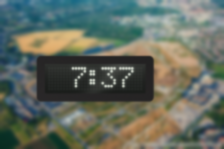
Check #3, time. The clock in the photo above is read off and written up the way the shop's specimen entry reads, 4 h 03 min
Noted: 7 h 37 min
